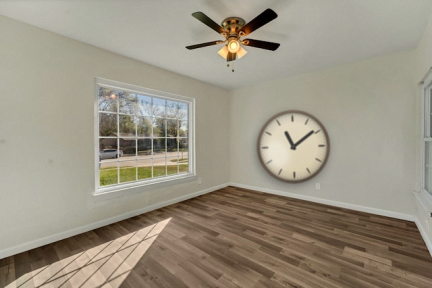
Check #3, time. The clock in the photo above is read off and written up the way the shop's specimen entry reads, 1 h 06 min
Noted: 11 h 09 min
